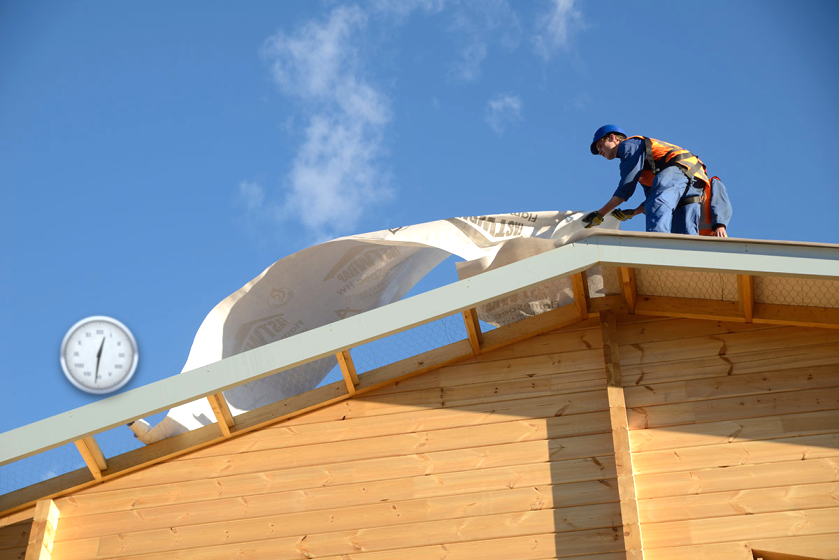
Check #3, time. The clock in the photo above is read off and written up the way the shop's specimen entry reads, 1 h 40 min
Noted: 12 h 31 min
